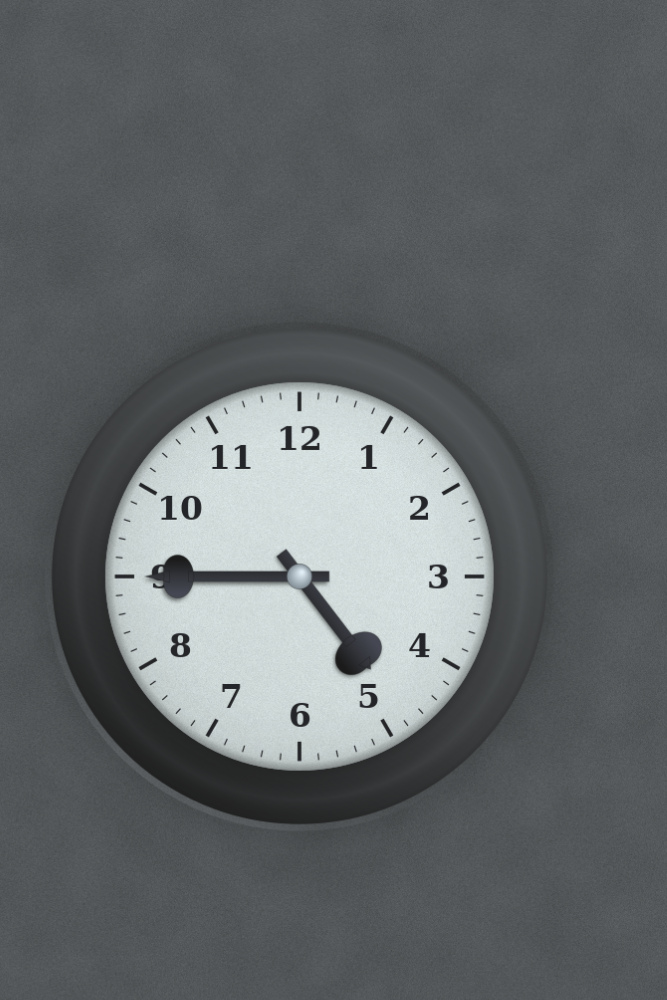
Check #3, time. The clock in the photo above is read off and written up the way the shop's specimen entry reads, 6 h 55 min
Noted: 4 h 45 min
